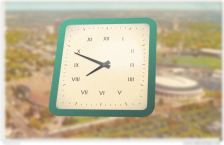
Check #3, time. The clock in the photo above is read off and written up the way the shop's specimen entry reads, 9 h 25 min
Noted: 7 h 49 min
